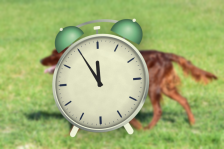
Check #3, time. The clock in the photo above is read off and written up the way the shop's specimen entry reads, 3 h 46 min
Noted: 11 h 55 min
